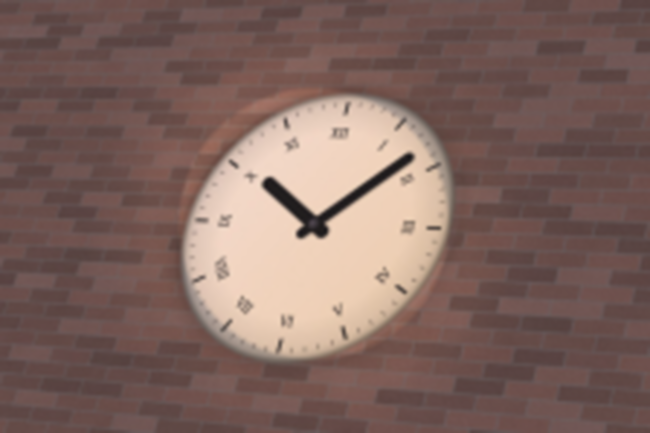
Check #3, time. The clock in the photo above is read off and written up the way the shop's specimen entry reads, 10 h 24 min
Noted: 10 h 08 min
